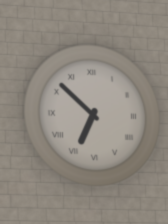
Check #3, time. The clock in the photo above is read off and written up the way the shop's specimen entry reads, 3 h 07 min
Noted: 6 h 52 min
